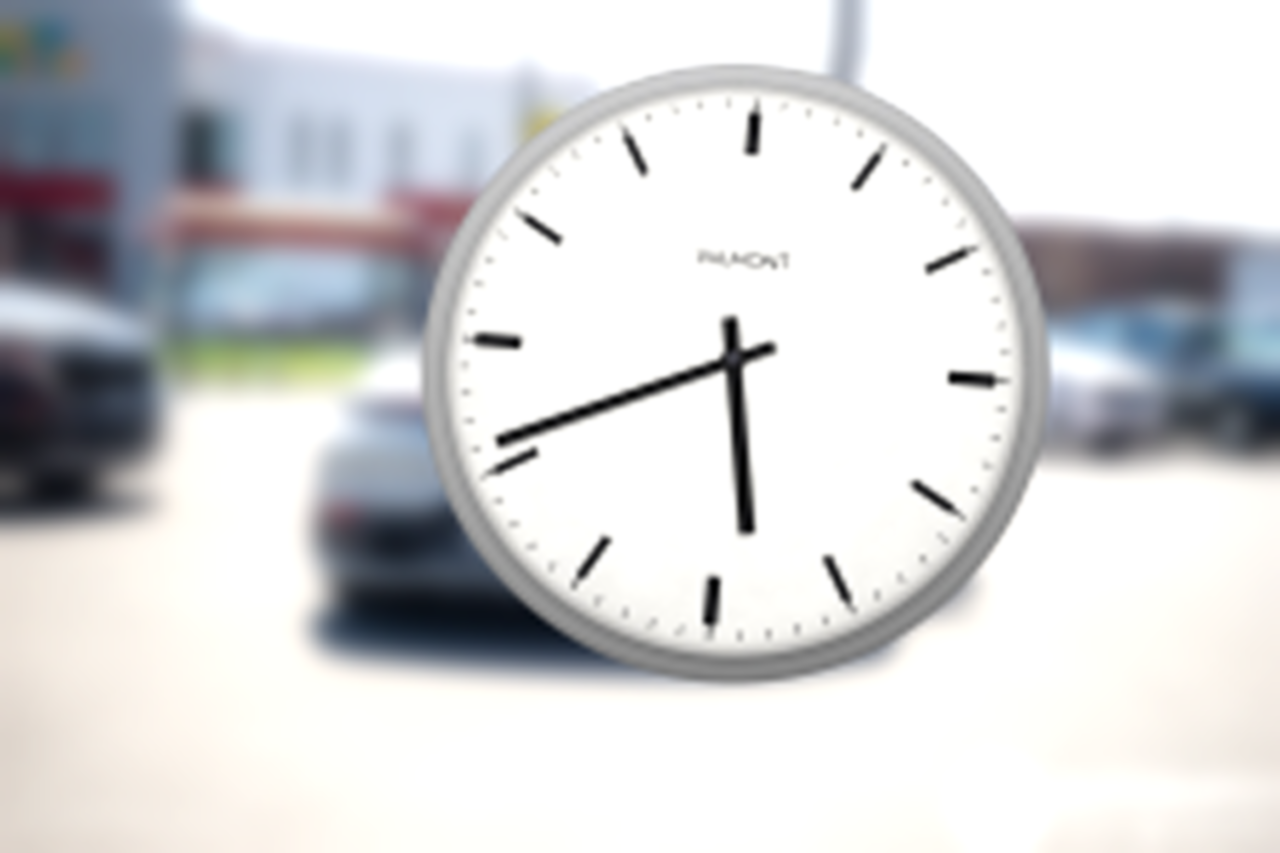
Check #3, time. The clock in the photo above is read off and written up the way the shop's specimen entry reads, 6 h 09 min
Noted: 5 h 41 min
